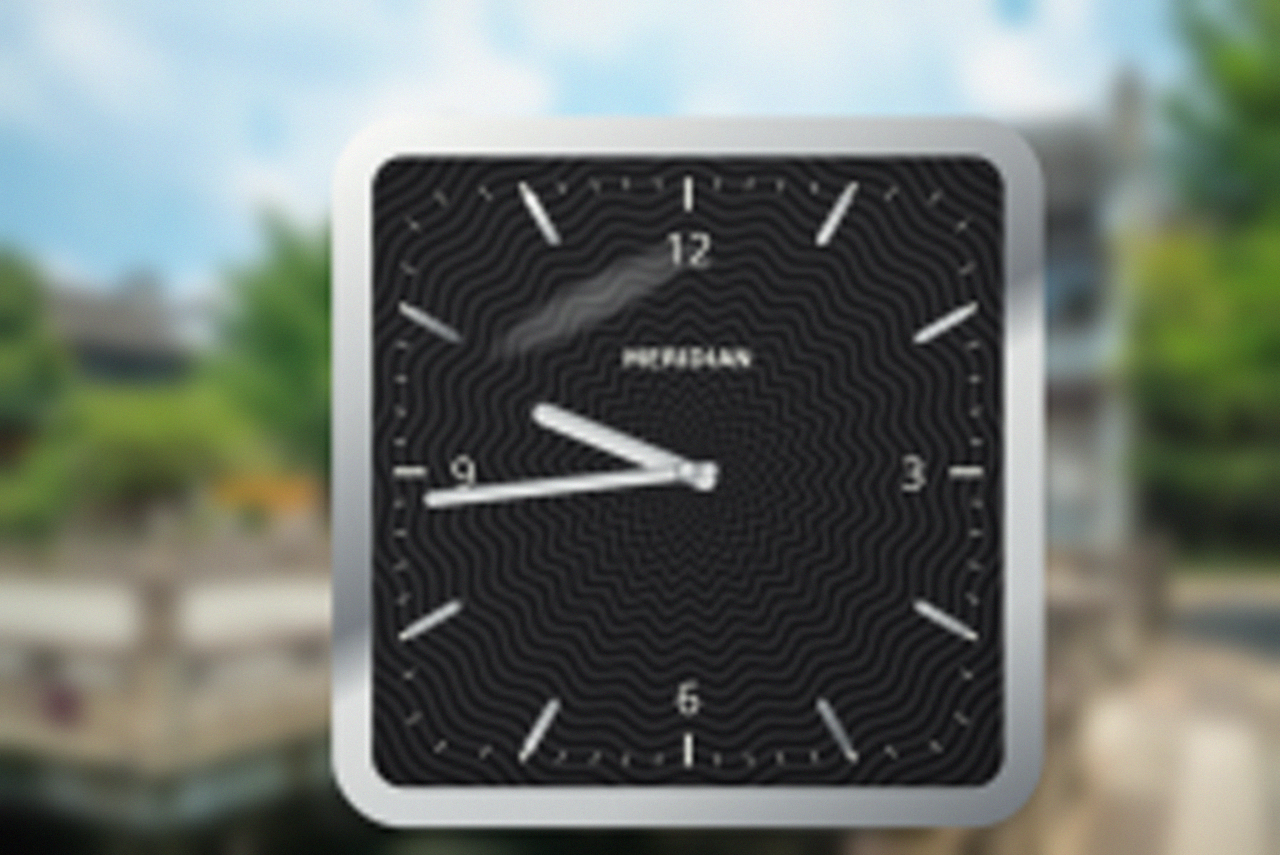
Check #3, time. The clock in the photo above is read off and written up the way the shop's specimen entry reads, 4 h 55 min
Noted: 9 h 44 min
